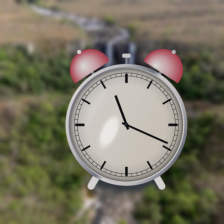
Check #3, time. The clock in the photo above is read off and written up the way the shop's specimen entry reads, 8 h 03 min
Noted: 11 h 19 min
